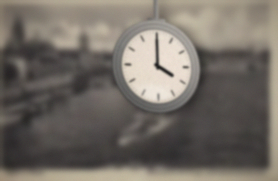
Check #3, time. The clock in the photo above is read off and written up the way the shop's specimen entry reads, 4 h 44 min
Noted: 4 h 00 min
